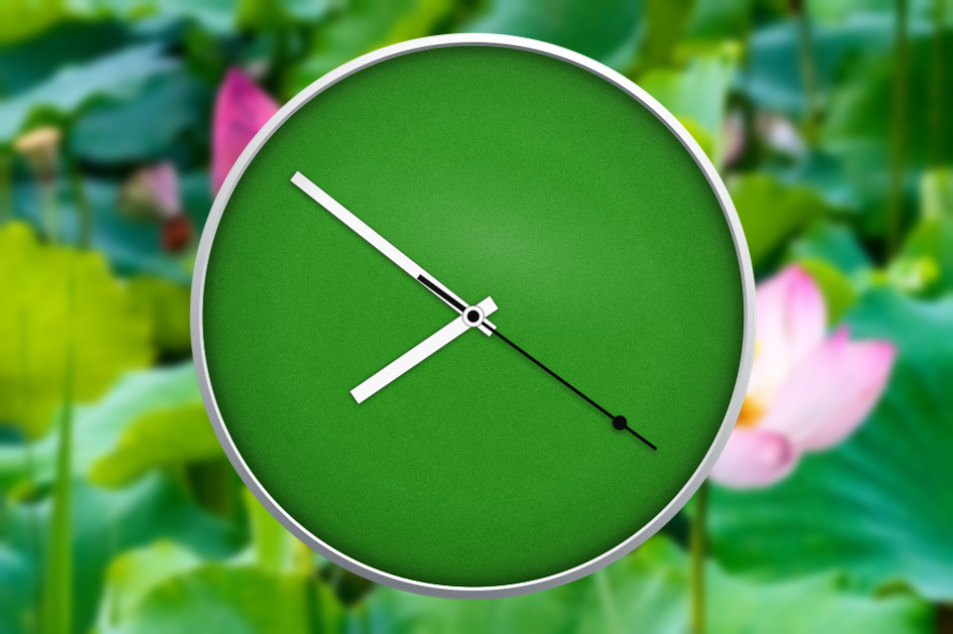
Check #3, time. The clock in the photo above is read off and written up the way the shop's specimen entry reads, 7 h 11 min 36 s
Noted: 7 h 51 min 21 s
